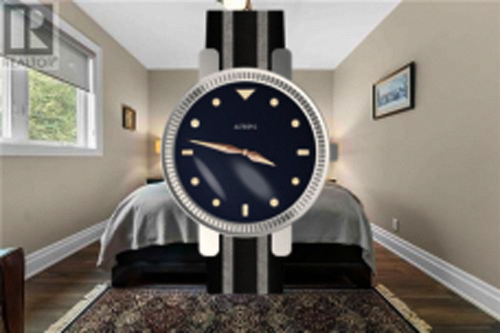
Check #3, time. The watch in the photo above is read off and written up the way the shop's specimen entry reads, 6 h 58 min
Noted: 3 h 47 min
